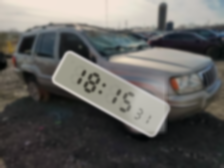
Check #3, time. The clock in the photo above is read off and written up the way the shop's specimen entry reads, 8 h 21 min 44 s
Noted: 18 h 15 min 31 s
